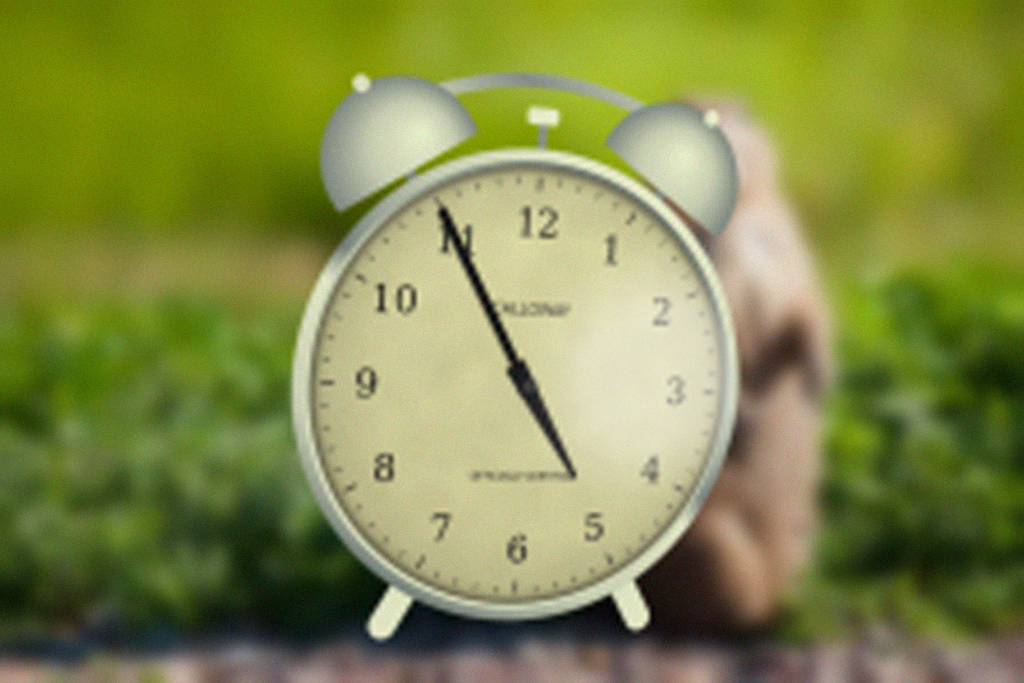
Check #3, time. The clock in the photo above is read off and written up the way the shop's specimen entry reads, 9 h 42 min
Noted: 4 h 55 min
